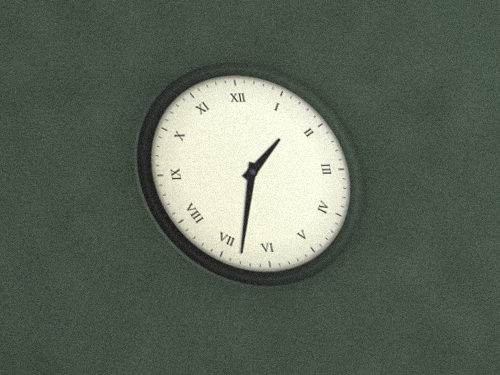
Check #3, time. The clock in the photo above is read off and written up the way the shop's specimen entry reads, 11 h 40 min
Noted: 1 h 33 min
